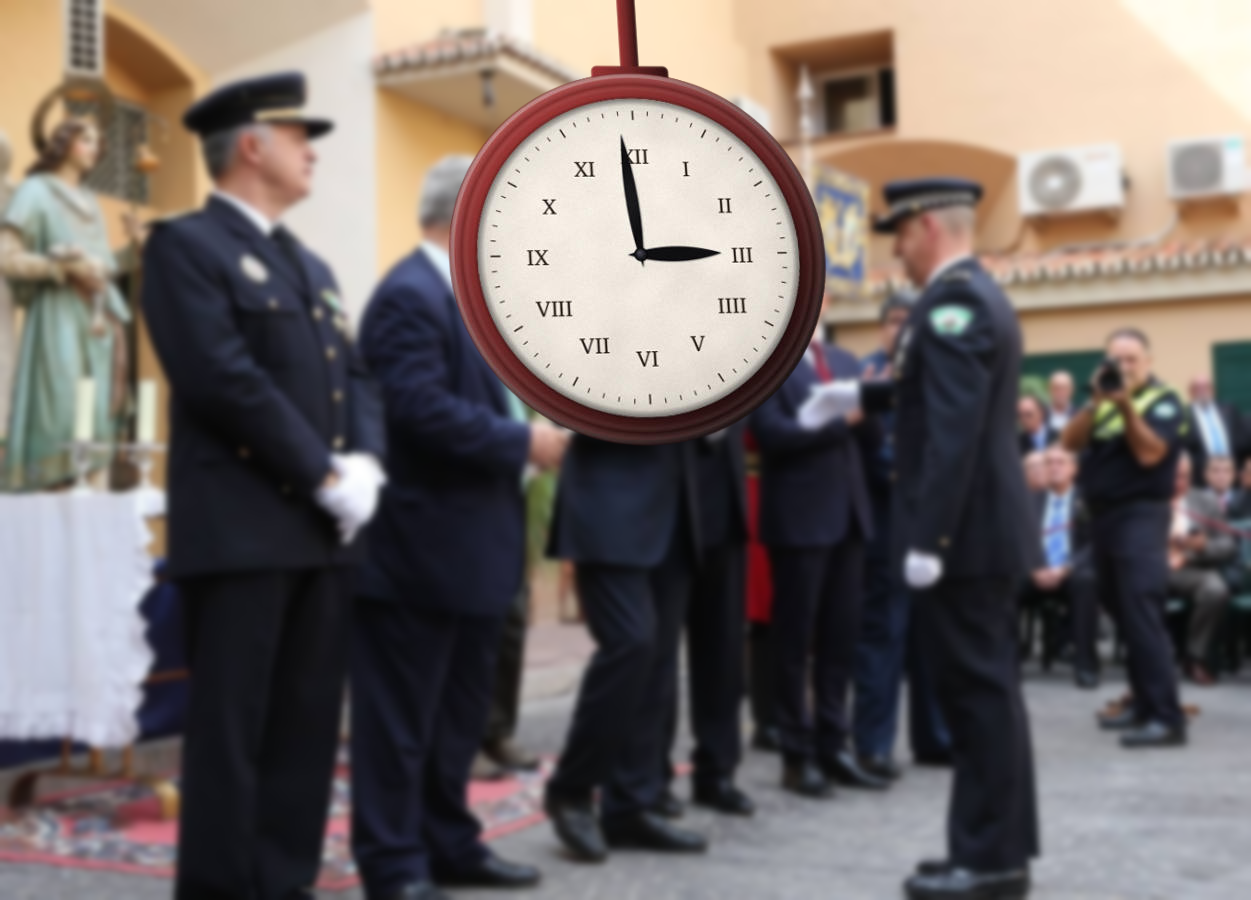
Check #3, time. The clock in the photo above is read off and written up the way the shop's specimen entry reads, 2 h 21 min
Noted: 2 h 59 min
